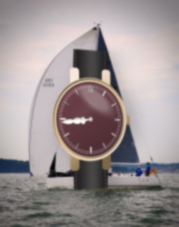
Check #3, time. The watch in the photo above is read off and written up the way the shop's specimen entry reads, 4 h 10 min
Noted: 8 h 44 min
